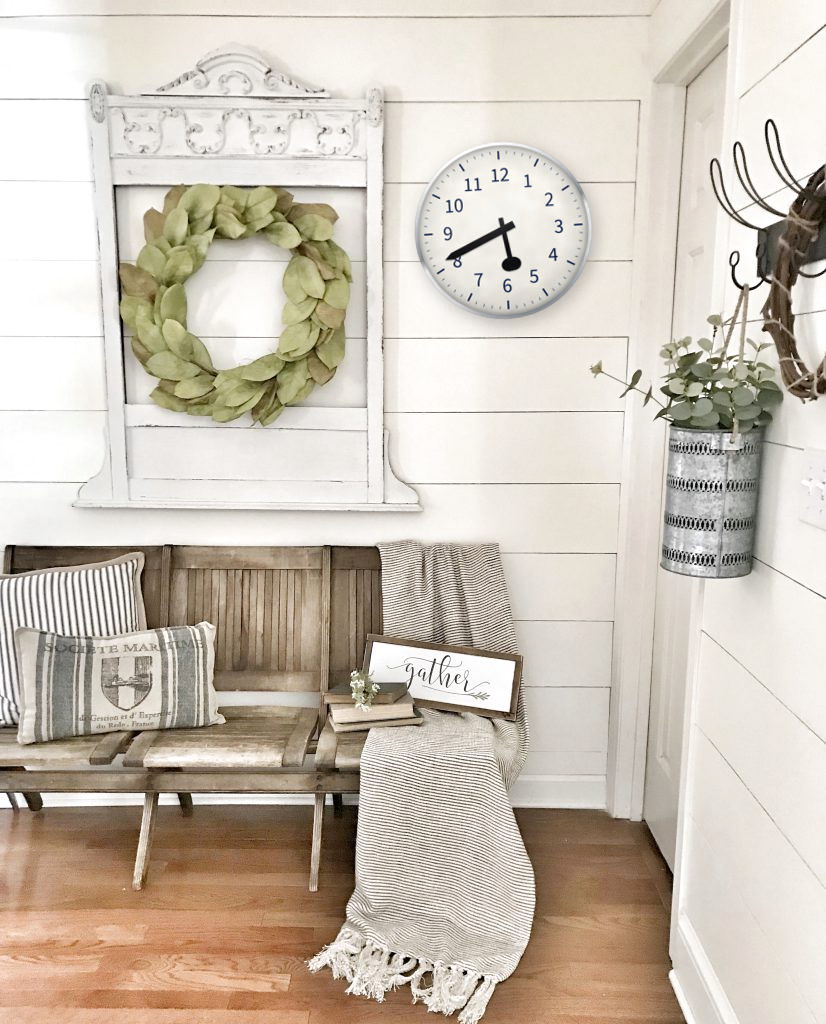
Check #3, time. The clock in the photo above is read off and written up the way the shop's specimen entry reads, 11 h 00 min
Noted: 5 h 41 min
